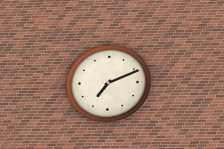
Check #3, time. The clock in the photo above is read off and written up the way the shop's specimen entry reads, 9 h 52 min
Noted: 7 h 11 min
